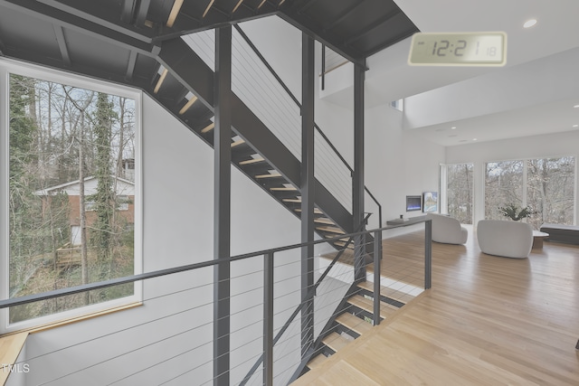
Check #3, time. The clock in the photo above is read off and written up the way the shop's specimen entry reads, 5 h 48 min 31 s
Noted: 12 h 21 min 18 s
